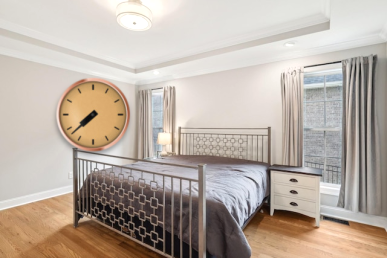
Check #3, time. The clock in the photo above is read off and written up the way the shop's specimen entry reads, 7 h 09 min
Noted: 7 h 38 min
